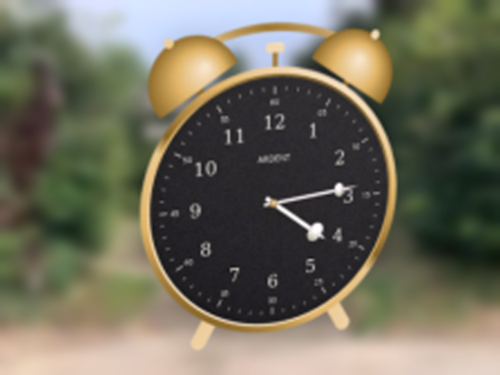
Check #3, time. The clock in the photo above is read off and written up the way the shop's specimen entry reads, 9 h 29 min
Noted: 4 h 14 min
